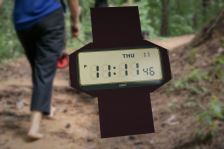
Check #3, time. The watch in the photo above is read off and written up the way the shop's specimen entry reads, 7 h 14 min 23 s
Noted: 11 h 11 min 46 s
